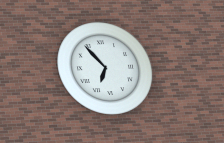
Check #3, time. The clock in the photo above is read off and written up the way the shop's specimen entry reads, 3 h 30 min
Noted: 6 h 54 min
